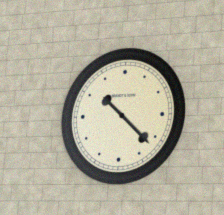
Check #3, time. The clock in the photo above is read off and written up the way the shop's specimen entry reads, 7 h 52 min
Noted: 10 h 22 min
